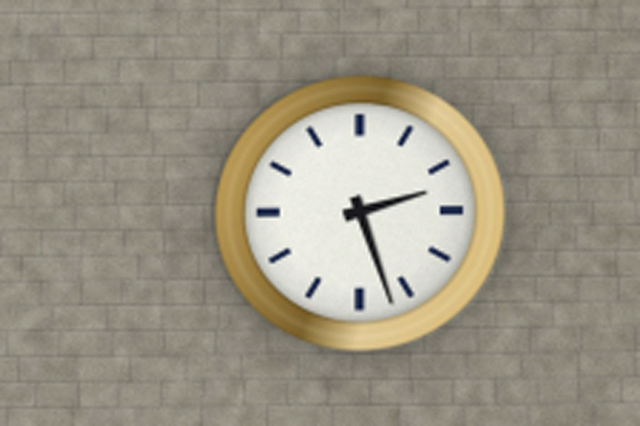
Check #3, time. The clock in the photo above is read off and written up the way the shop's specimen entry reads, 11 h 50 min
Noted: 2 h 27 min
